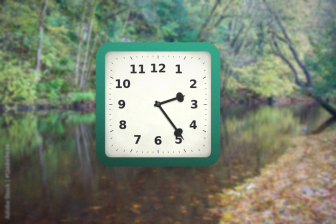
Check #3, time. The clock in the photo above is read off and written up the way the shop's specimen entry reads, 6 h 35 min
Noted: 2 h 24 min
